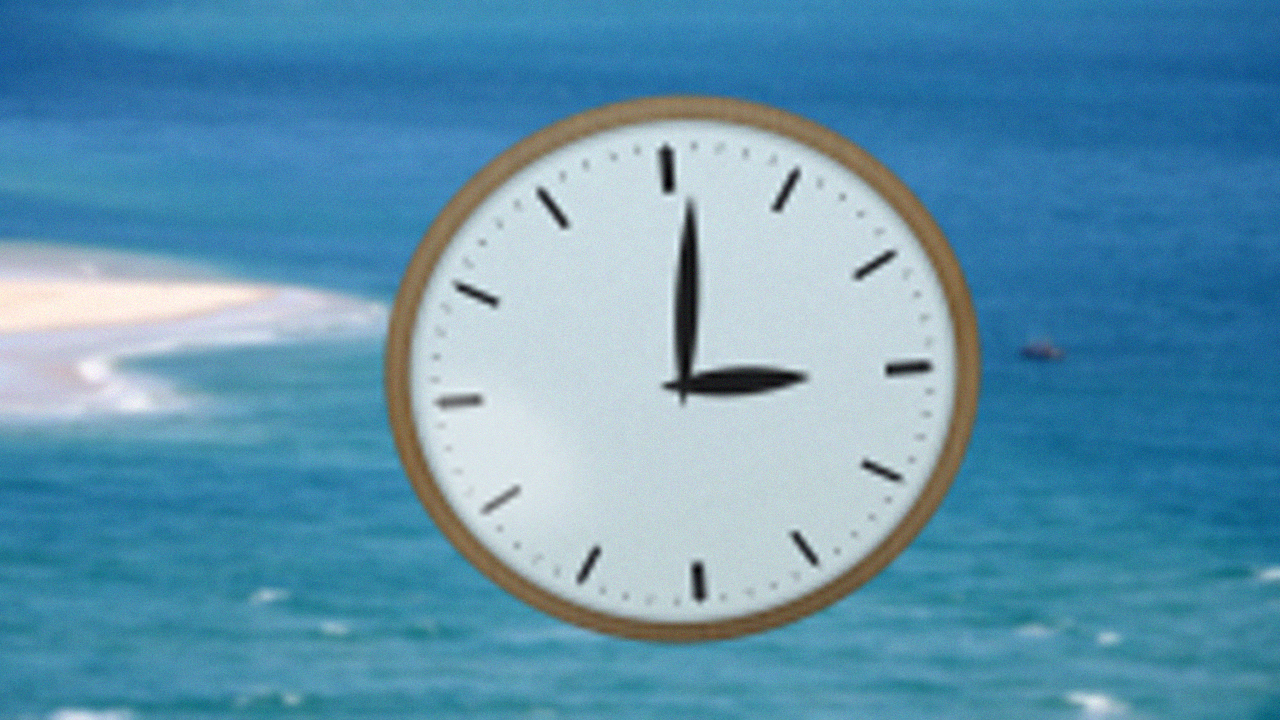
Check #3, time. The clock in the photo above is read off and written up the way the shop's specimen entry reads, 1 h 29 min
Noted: 3 h 01 min
